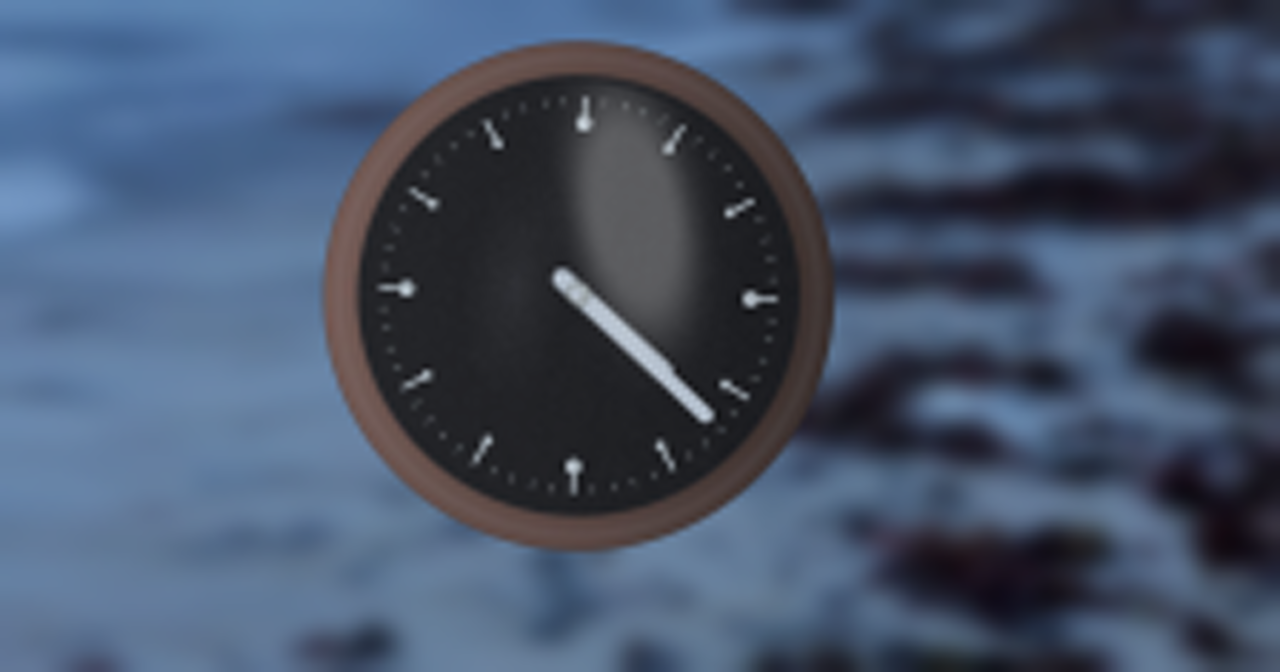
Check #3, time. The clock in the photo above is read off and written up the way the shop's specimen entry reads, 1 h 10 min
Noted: 4 h 22 min
